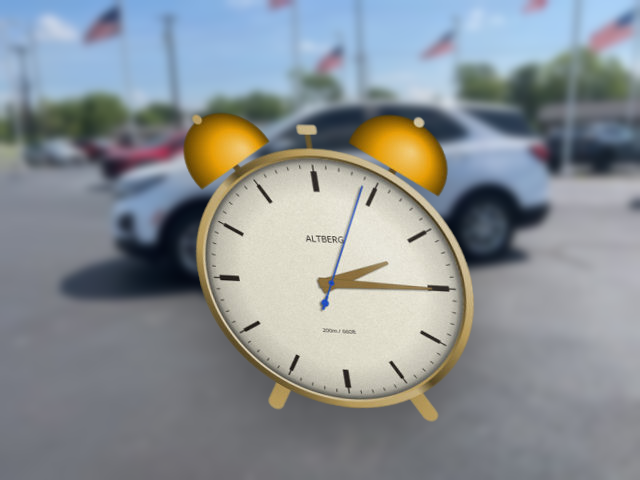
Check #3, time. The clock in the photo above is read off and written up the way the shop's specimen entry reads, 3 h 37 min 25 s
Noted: 2 h 15 min 04 s
